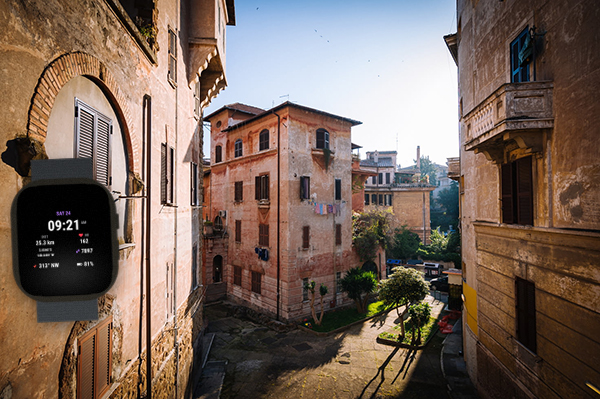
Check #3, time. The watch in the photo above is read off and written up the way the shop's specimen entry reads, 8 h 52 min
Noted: 9 h 21 min
